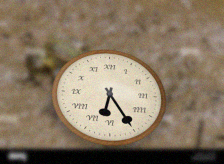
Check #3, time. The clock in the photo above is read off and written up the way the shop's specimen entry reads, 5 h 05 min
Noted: 6 h 25 min
